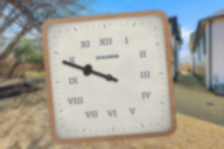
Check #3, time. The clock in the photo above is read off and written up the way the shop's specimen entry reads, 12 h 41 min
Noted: 9 h 49 min
